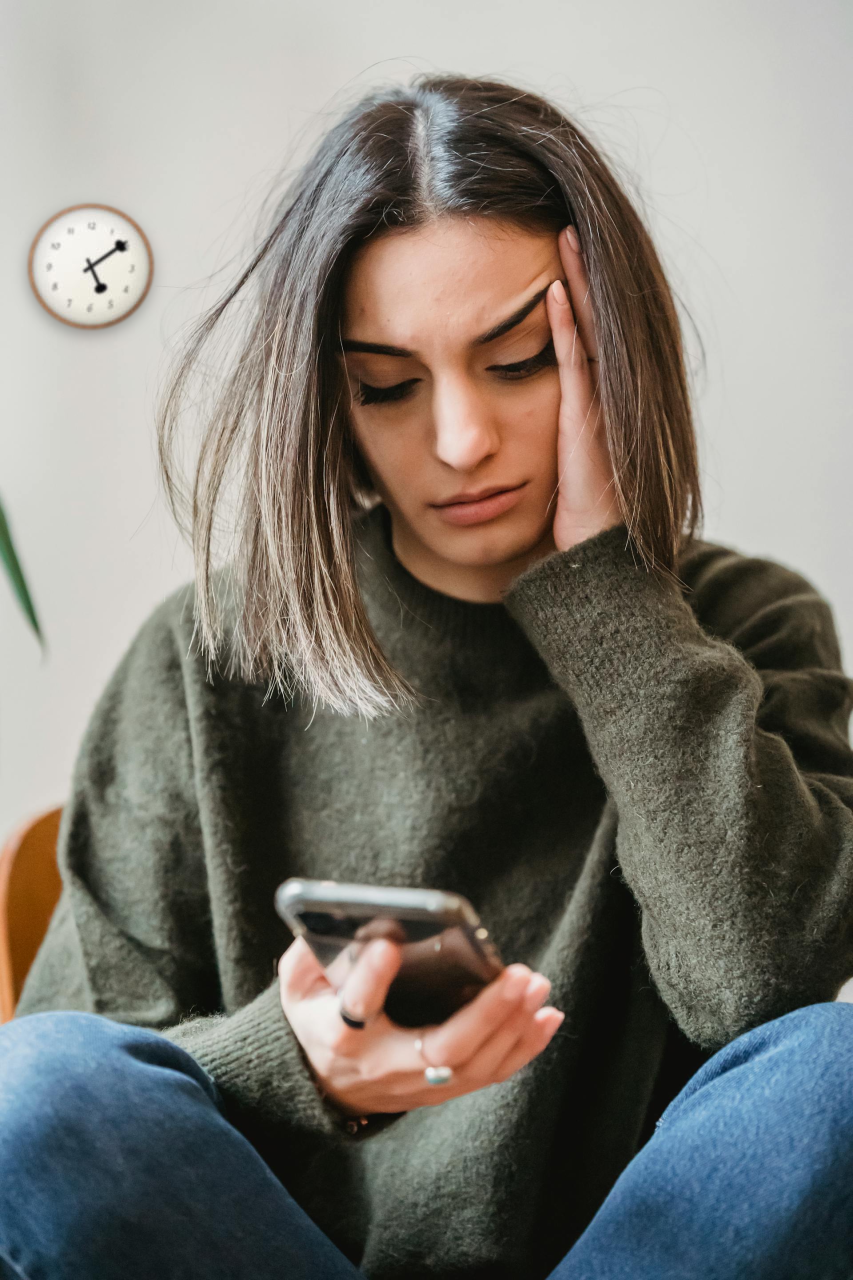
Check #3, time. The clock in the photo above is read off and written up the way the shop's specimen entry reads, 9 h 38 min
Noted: 5 h 09 min
